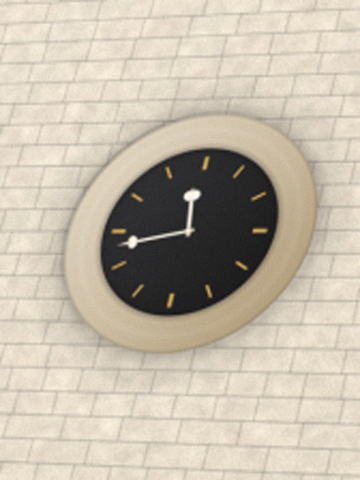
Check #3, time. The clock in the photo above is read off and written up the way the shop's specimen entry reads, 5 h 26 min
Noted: 11 h 43 min
